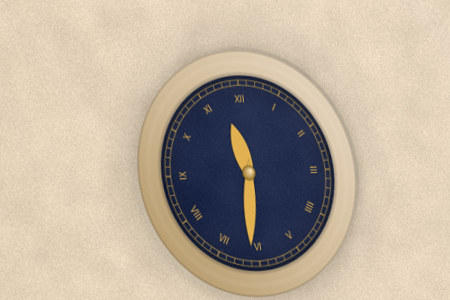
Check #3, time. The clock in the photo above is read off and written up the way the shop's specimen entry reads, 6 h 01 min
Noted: 11 h 31 min
